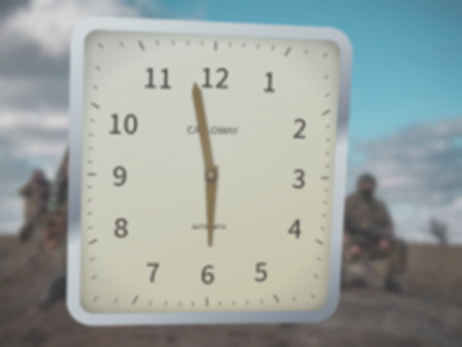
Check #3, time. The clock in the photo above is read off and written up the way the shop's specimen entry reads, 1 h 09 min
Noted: 5 h 58 min
